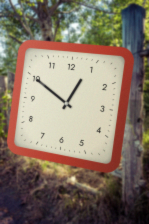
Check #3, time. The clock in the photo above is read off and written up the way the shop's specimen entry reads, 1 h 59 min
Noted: 12 h 50 min
